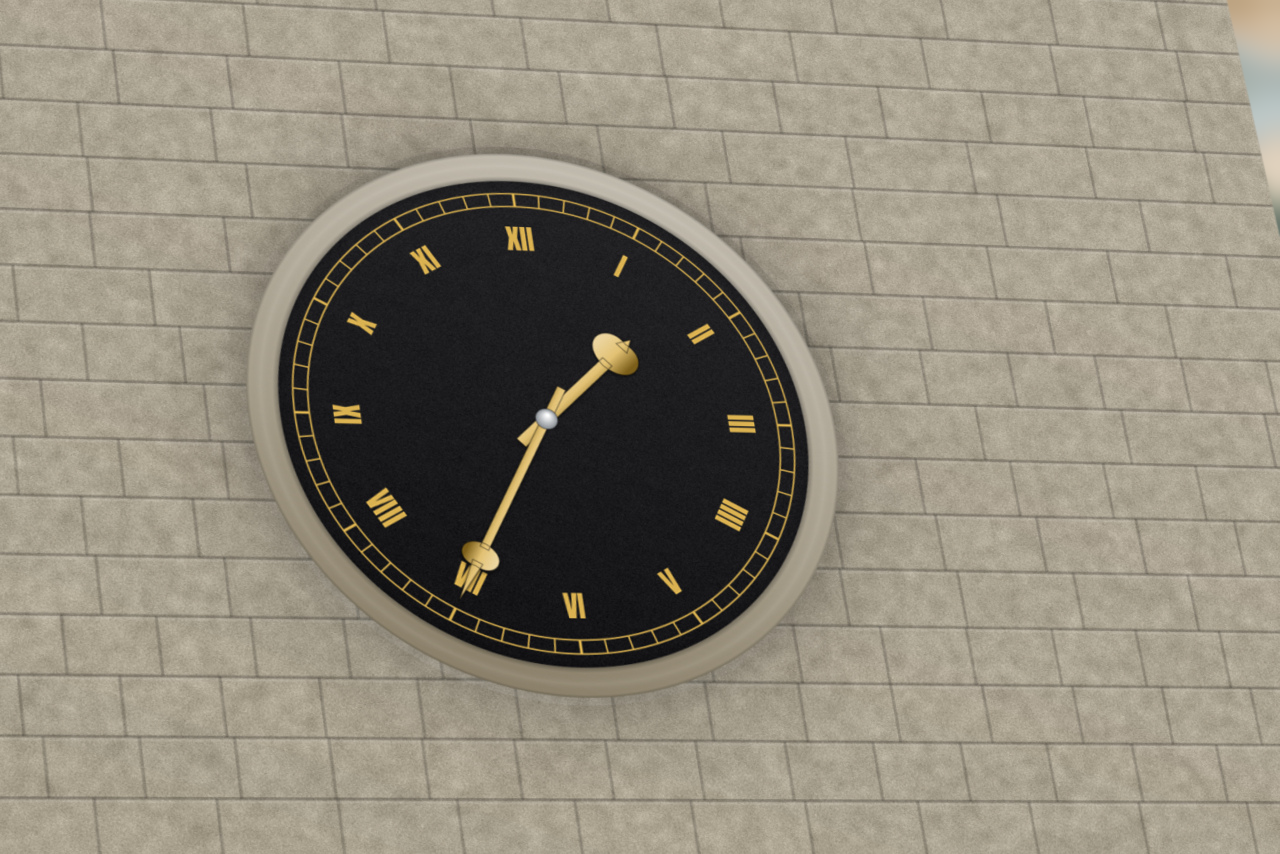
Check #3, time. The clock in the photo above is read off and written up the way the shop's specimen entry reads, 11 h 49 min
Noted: 1 h 35 min
